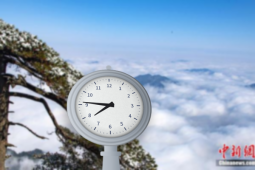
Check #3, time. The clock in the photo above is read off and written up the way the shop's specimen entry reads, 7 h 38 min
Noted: 7 h 46 min
